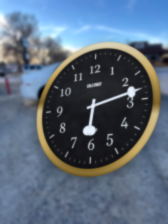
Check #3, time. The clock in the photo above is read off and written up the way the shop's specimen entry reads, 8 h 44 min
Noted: 6 h 13 min
